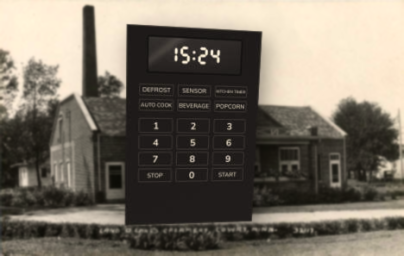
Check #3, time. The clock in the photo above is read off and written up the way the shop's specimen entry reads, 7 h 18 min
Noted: 15 h 24 min
